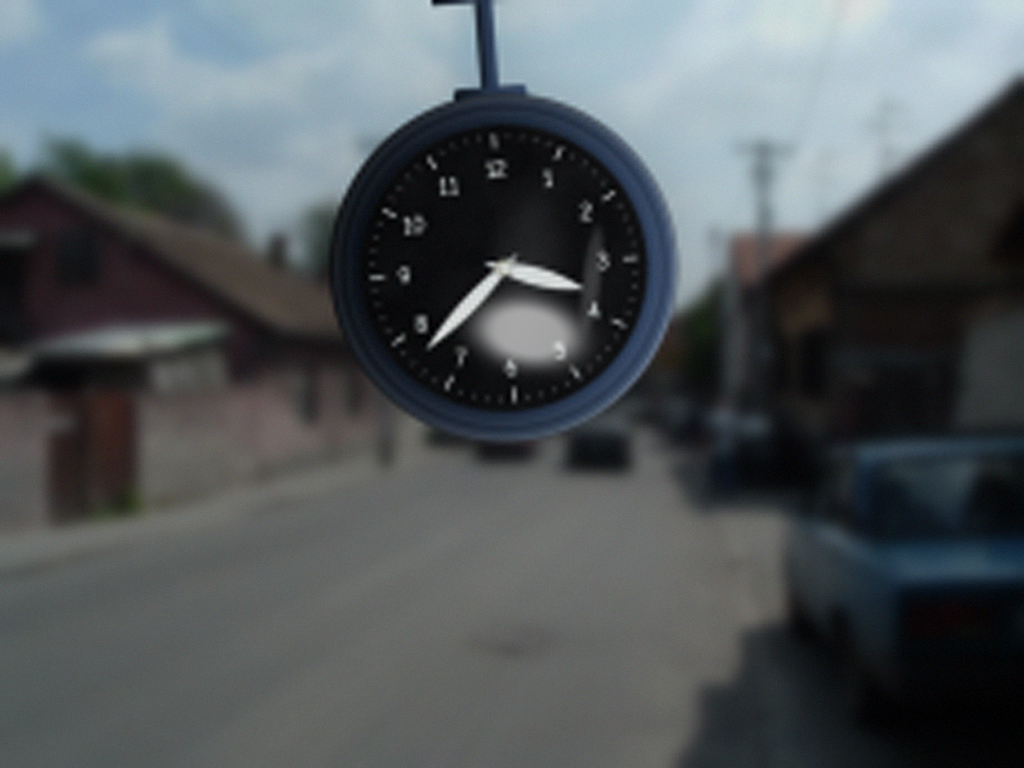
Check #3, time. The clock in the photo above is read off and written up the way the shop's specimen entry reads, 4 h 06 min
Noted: 3 h 38 min
